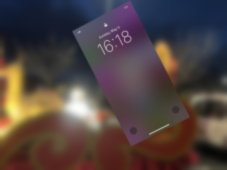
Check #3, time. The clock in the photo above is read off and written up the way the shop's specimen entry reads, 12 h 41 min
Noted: 16 h 18 min
